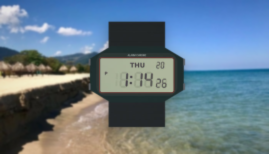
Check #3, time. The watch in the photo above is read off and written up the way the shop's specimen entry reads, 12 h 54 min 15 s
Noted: 1 h 14 min 26 s
